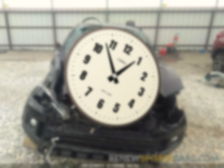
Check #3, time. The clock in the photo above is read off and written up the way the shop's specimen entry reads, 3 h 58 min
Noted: 12 h 53 min
